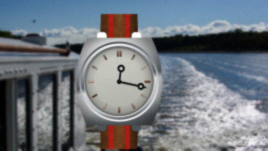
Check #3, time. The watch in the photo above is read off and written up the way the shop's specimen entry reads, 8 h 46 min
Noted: 12 h 17 min
